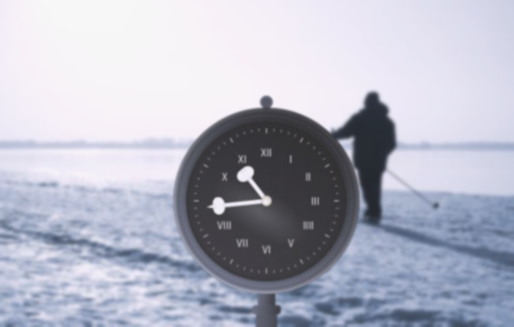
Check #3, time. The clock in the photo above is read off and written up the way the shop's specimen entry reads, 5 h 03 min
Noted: 10 h 44 min
